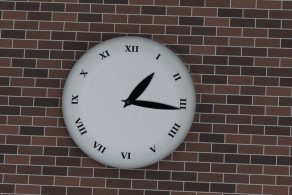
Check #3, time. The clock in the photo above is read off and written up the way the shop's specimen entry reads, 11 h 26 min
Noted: 1 h 16 min
